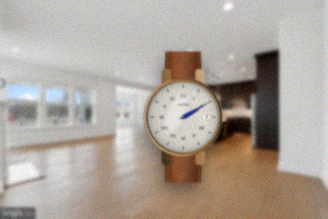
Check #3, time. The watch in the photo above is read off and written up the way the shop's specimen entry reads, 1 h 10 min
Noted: 2 h 10 min
